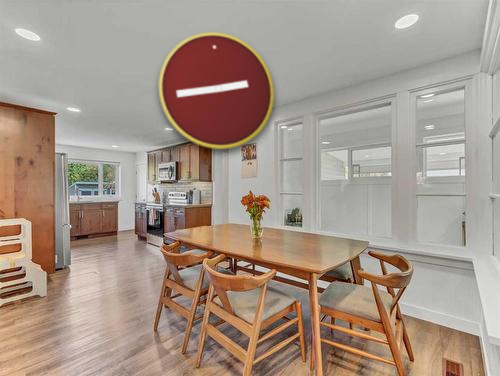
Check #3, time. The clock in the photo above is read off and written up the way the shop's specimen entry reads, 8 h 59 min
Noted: 2 h 44 min
